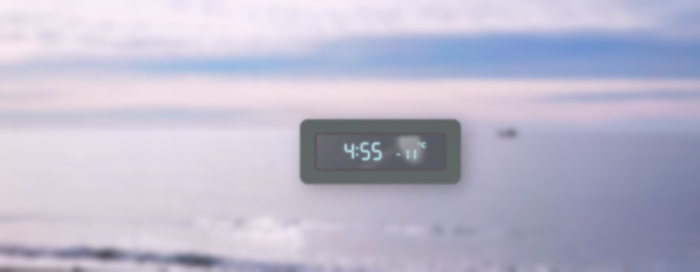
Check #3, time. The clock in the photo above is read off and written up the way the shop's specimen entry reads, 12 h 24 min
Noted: 4 h 55 min
